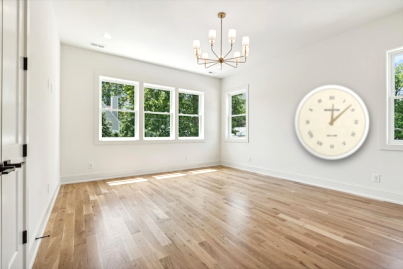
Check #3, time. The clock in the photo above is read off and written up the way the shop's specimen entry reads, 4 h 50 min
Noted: 12 h 08 min
